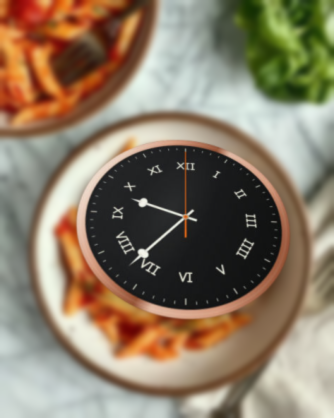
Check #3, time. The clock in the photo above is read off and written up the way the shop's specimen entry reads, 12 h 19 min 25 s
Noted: 9 h 37 min 00 s
